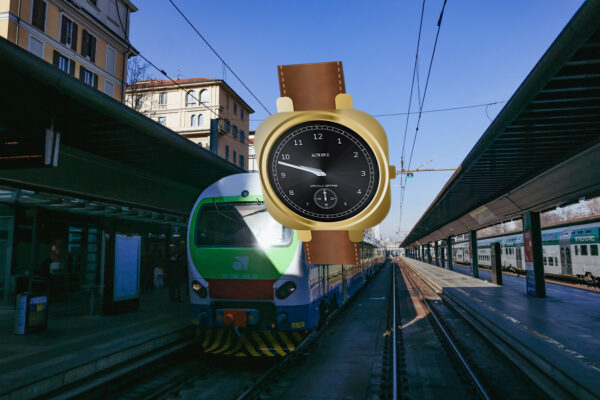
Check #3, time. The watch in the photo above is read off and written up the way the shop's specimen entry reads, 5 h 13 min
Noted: 9 h 48 min
